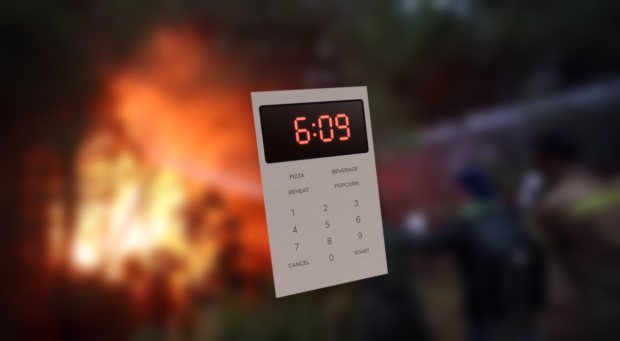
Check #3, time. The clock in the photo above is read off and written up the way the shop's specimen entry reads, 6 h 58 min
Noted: 6 h 09 min
